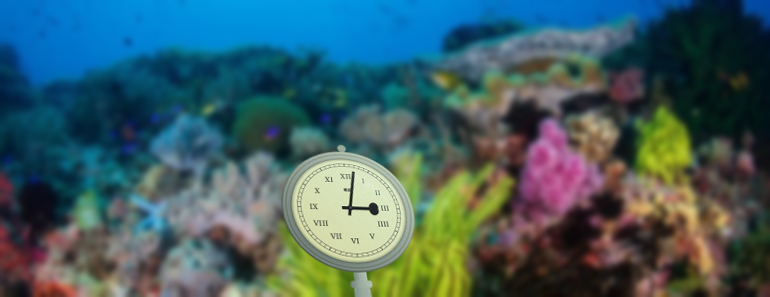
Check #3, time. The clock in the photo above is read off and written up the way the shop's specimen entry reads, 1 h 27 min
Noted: 3 h 02 min
